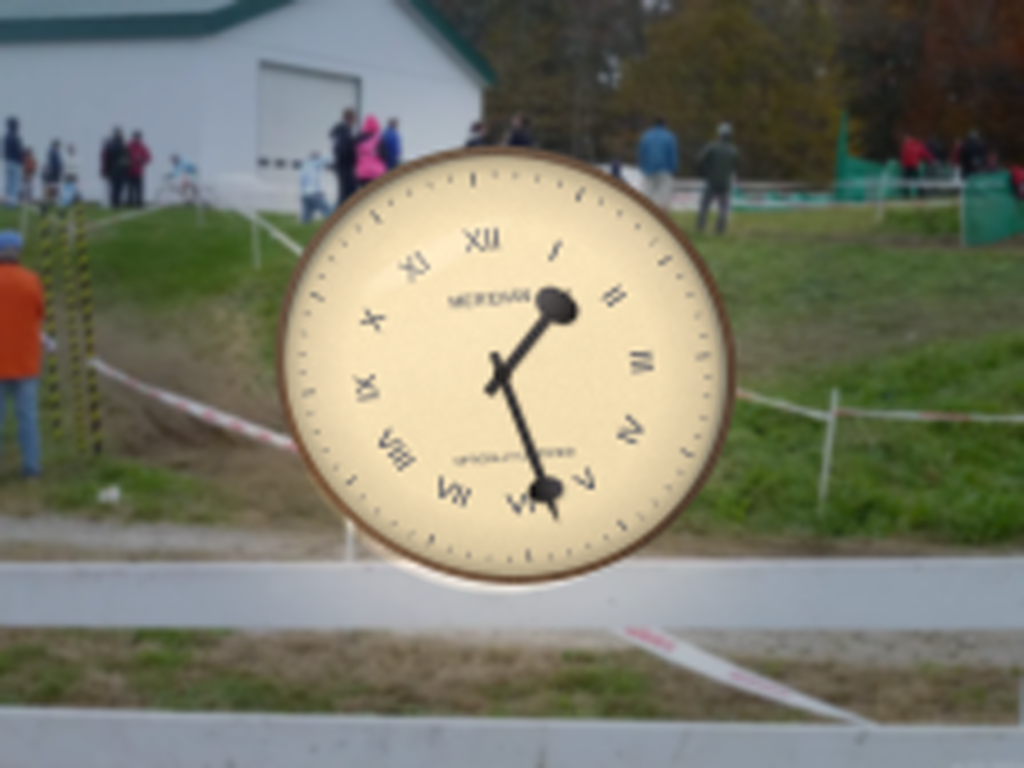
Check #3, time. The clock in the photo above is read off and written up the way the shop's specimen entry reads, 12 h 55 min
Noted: 1 h 28 min
